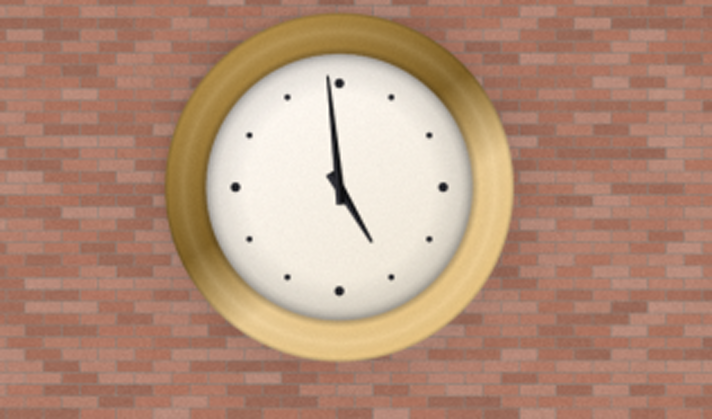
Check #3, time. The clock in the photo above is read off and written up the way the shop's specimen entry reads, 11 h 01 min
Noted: 4 h 59 min
